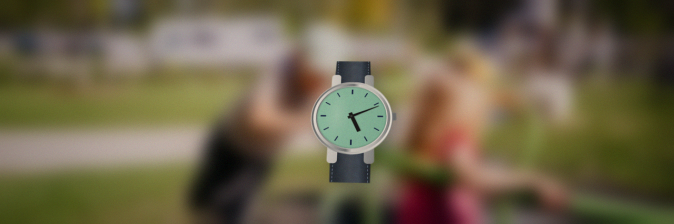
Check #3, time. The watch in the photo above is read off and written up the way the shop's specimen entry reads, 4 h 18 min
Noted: 5 h 11 min
